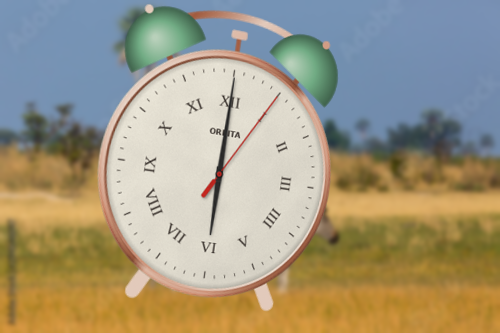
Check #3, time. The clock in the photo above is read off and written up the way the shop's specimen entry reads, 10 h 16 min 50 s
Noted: 6 h 00 min 05 s
